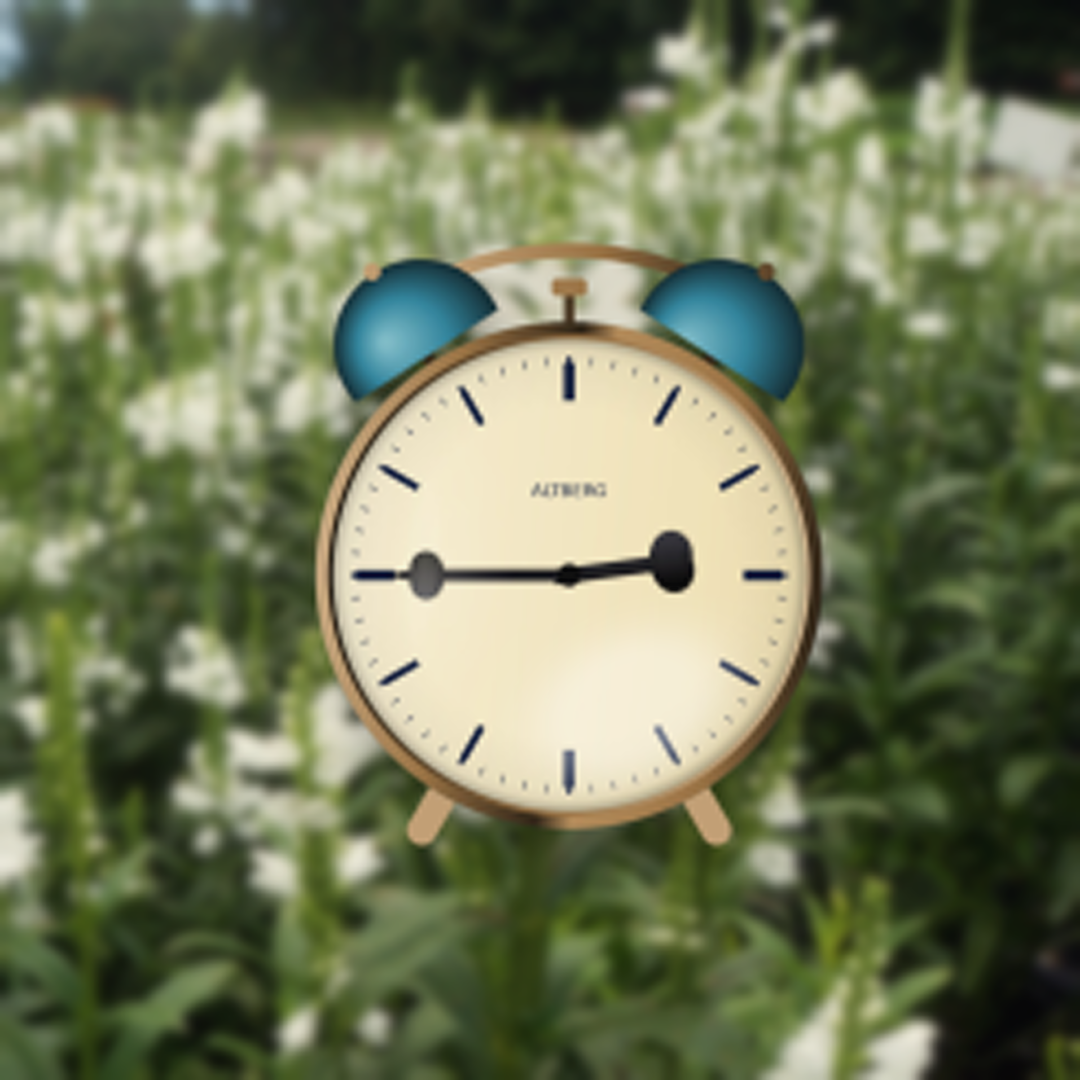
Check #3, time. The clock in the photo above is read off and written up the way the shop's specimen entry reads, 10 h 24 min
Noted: 2 h 45 min
